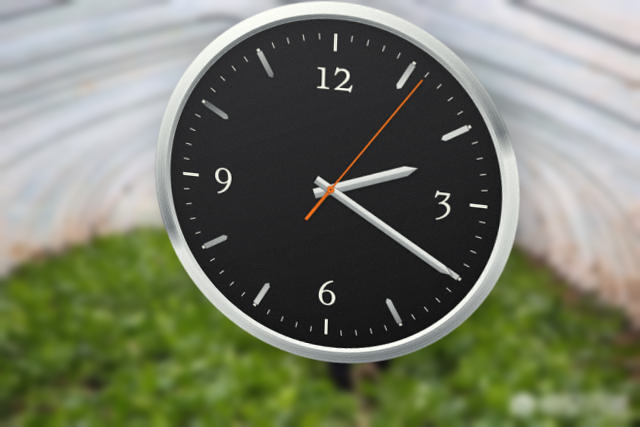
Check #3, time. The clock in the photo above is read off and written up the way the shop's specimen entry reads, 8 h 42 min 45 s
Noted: 2 h 20 min 06 s
